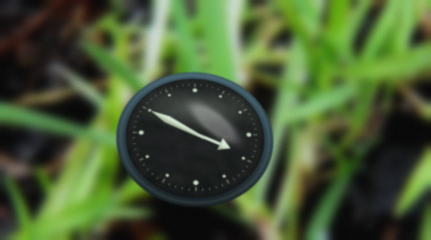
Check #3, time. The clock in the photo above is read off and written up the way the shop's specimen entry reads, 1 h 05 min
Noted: 3 h 50 min
